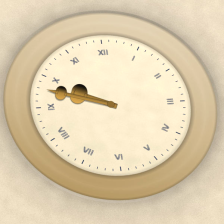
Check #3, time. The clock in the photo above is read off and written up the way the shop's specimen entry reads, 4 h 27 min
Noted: 9 h 48 min
